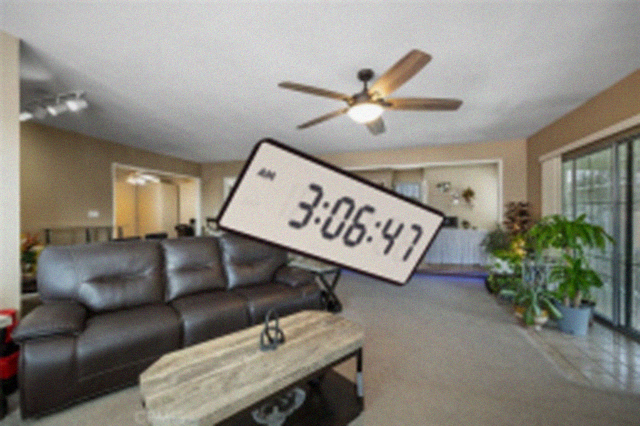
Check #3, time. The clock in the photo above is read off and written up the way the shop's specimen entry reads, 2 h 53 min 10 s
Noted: 3 h 06 min 47 s
